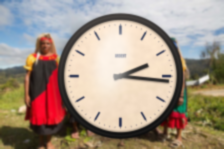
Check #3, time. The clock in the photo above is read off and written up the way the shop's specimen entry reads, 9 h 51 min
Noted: 2 h 16 min
